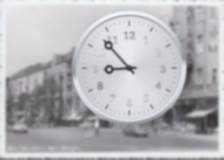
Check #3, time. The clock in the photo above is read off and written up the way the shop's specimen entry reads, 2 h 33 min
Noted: 8 h 53 min
